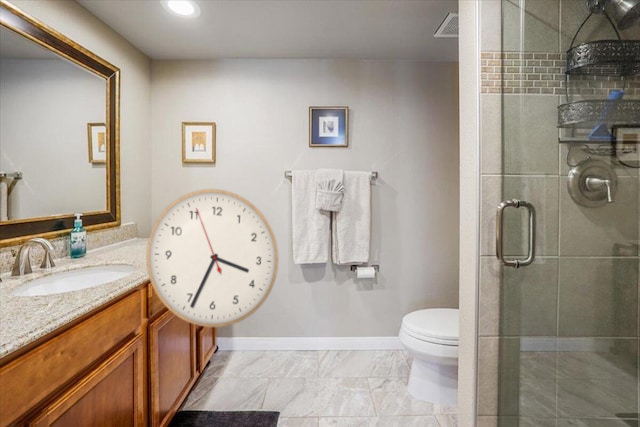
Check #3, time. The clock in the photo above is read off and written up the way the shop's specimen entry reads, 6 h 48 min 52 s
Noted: 3 h 33 min 56 s
